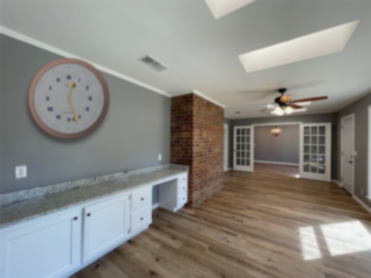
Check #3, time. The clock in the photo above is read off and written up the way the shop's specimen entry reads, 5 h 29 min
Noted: 12 h 27 min
